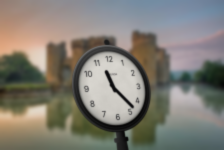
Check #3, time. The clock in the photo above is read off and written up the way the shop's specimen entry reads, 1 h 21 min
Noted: 11 h 23 min
